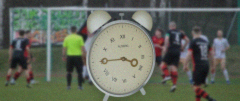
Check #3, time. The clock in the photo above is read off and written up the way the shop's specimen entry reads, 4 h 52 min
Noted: 3 h 45 min
